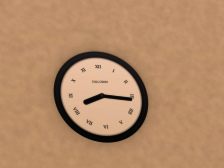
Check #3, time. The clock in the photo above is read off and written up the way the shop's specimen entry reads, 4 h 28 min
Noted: 8 h 16 min
